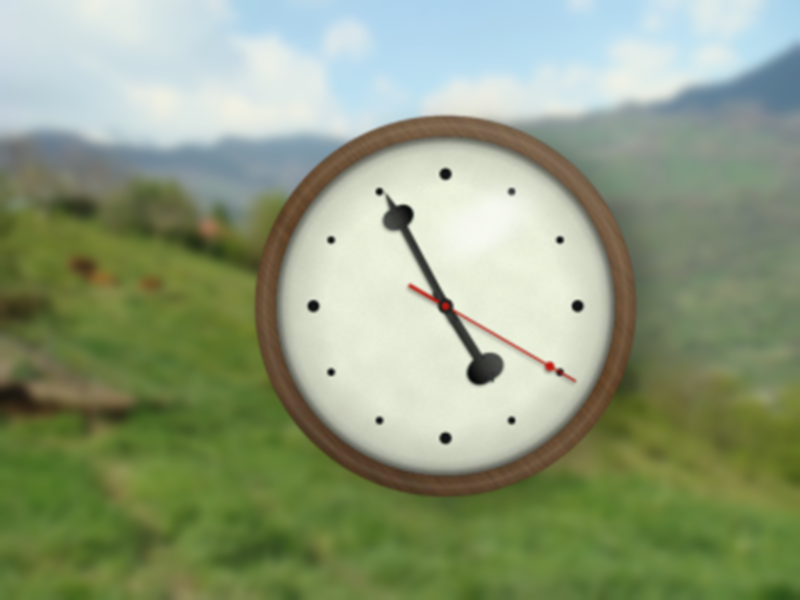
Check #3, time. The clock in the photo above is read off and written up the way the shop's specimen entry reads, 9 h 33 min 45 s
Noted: 4 h 55 min 20 s
